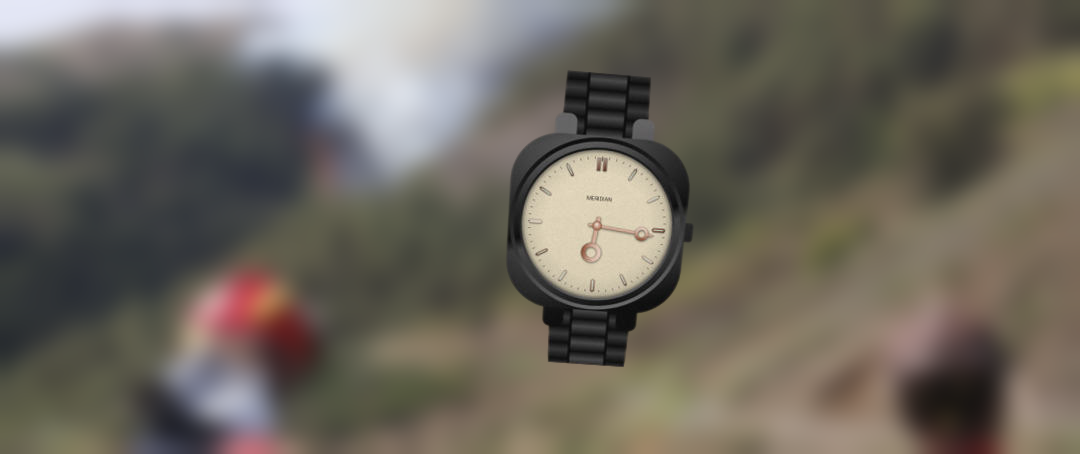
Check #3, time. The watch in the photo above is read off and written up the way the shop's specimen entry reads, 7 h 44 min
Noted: 6 h 16 min
